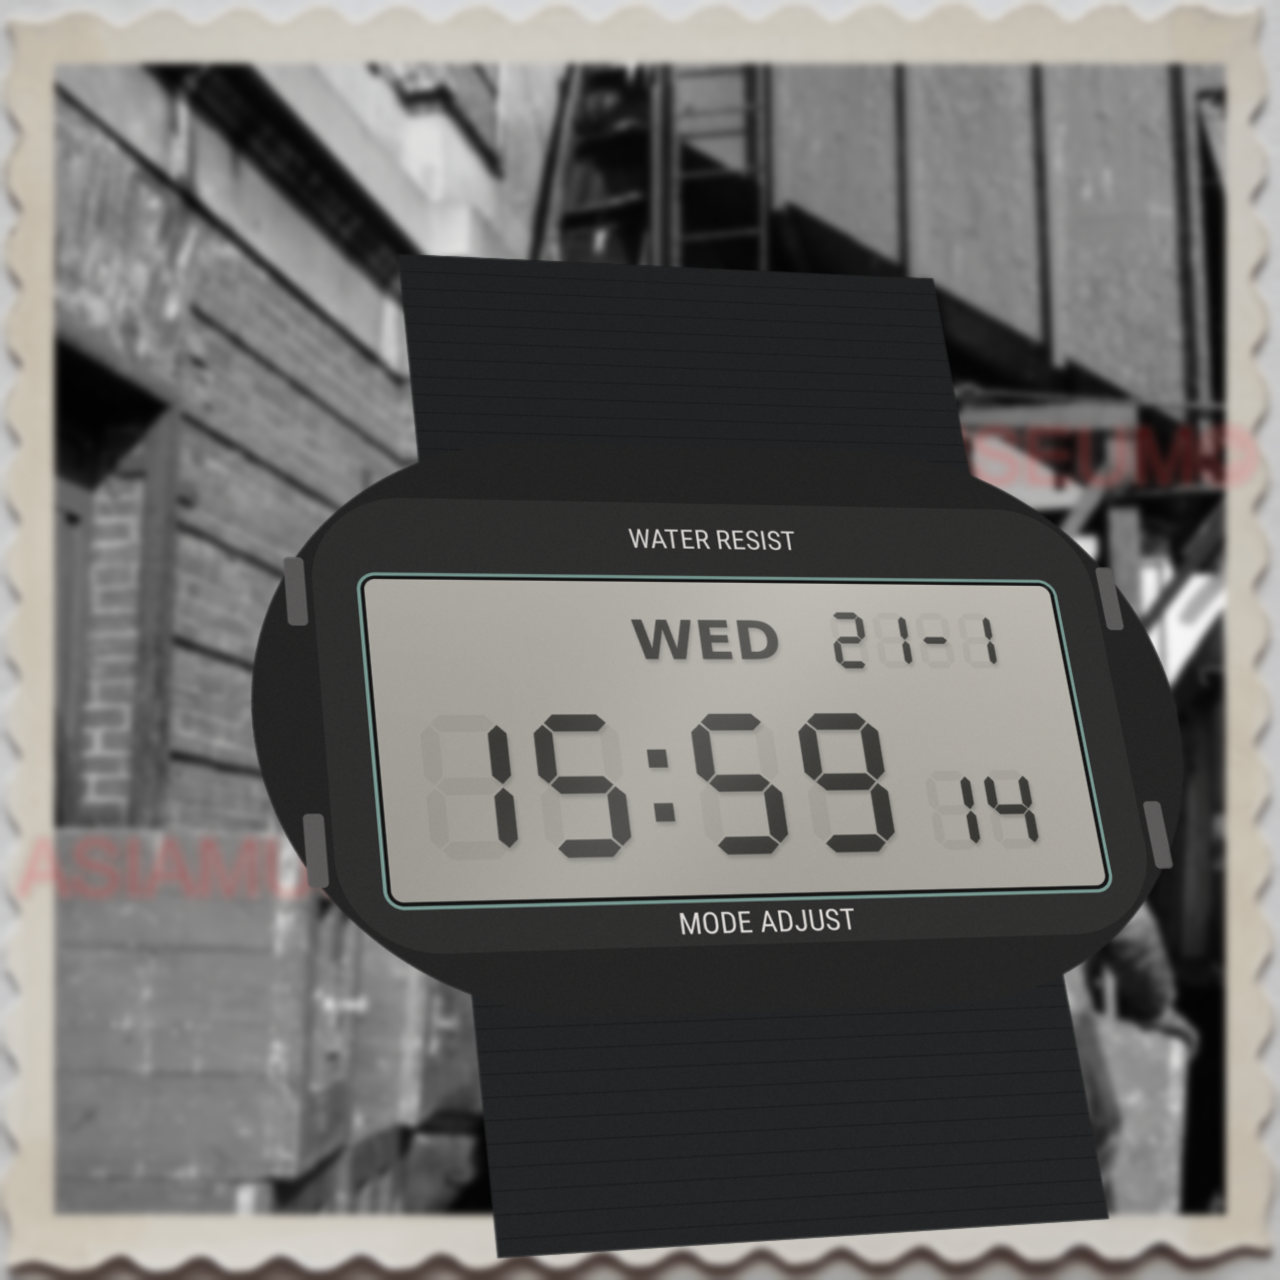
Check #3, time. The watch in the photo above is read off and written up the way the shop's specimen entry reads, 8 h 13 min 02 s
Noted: 15 h 59 min 14 s
